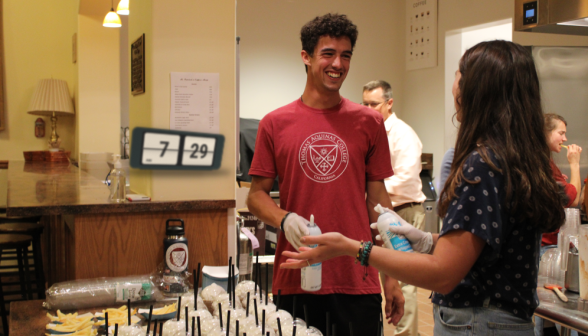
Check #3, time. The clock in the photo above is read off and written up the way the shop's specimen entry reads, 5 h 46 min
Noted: 7 h 29 min
